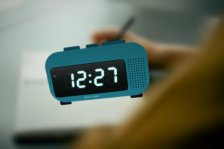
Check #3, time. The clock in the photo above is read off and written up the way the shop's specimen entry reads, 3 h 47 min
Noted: 12 h 27 min
